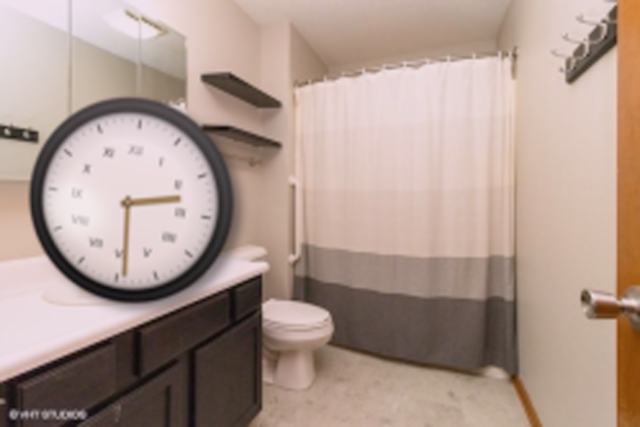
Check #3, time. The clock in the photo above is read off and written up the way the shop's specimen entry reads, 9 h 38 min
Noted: 2 h 29 min
